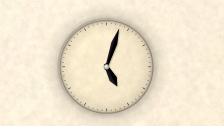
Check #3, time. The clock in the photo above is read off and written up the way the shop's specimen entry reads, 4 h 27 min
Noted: 5 h 03 min
